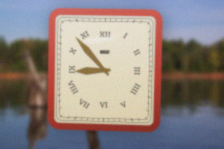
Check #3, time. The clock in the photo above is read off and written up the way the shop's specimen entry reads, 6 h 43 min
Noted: 8 h 53 min
